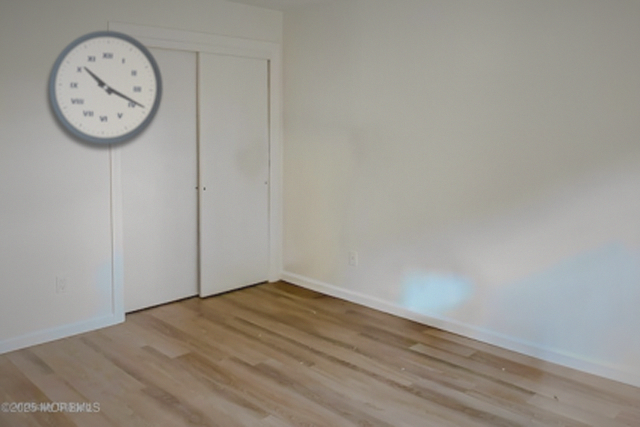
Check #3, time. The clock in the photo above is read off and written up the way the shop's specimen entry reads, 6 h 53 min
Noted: 10 h 19 min
